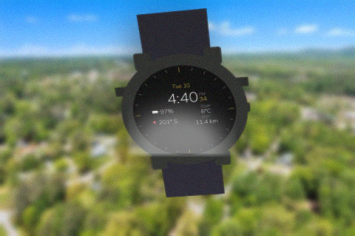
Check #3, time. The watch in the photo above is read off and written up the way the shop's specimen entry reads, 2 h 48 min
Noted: 4 h 40 min
